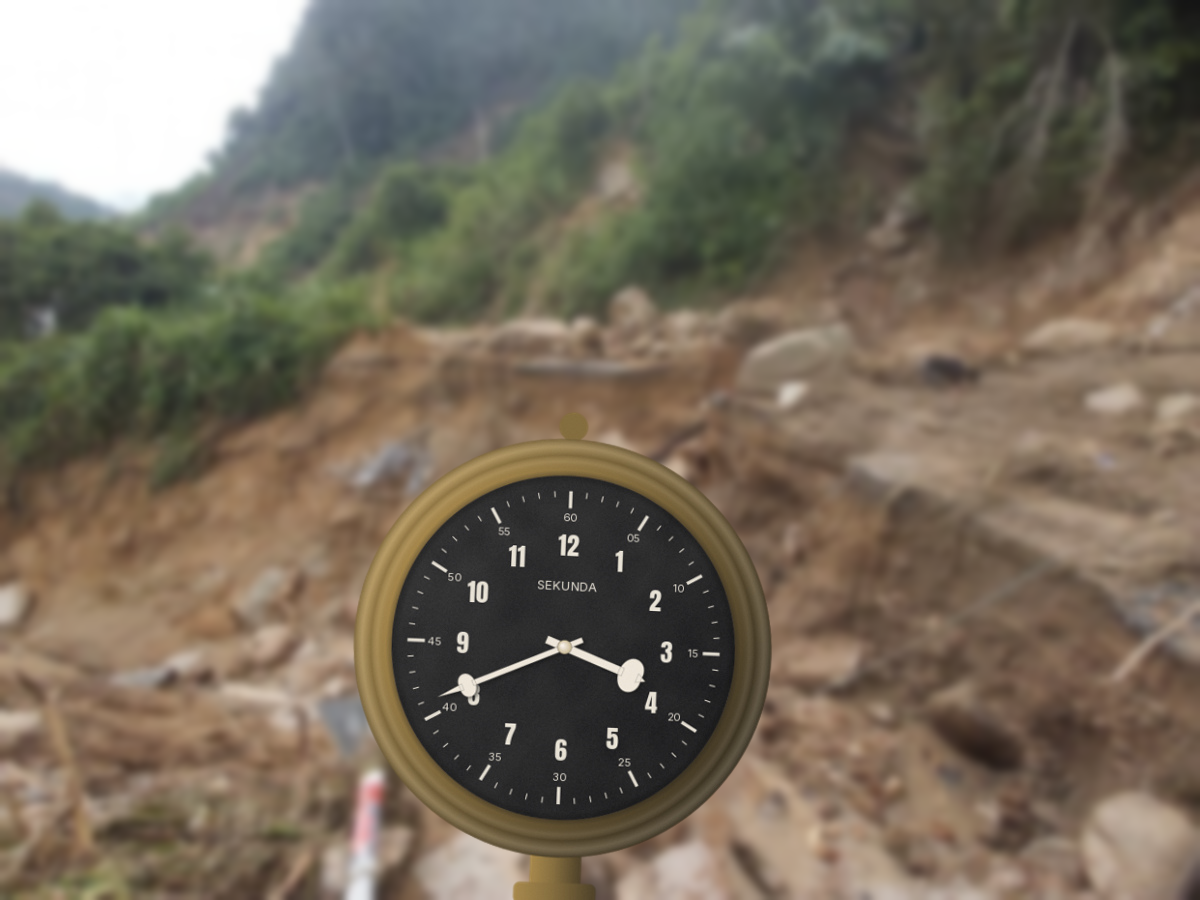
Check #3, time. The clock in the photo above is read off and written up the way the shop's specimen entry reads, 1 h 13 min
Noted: 3 h 41 min
